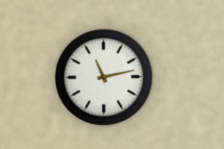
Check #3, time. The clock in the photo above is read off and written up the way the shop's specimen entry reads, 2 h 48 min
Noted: 11 h 13 min
